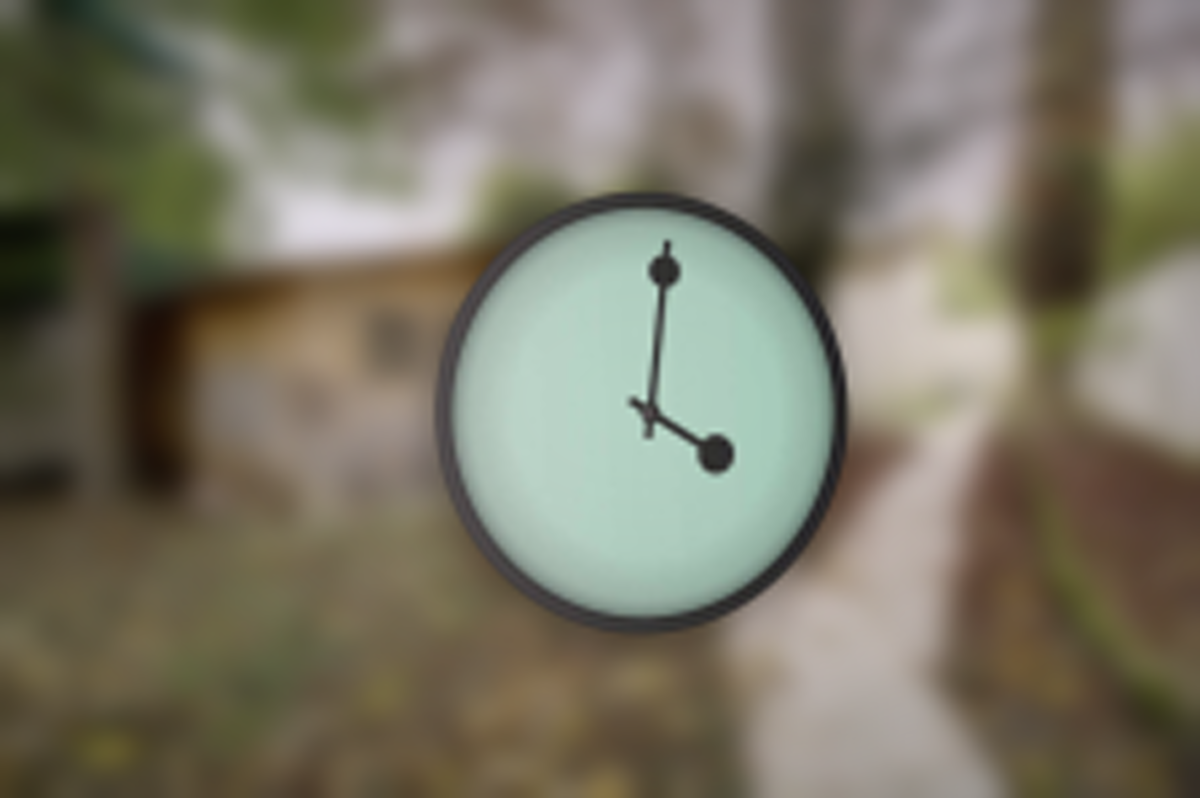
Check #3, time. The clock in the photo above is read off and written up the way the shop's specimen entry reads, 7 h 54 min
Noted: 4 h 01 min
